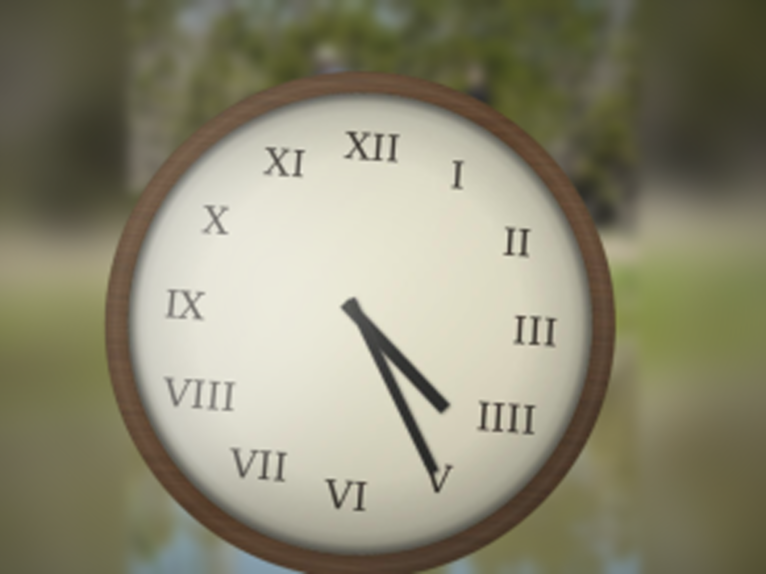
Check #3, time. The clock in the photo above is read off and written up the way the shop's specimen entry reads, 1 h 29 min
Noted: 4 h 25 min
